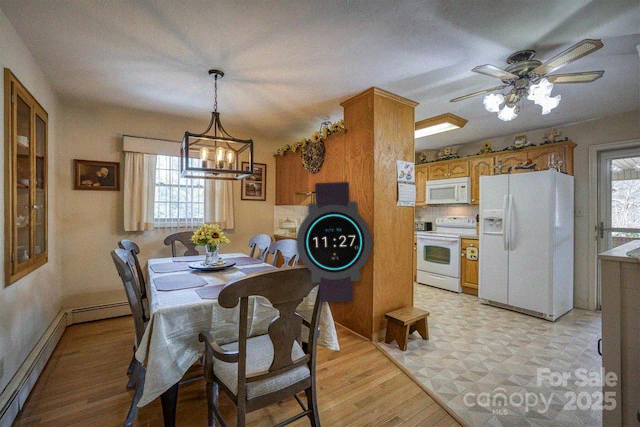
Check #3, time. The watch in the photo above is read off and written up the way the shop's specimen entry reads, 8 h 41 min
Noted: 11 h 27 min
